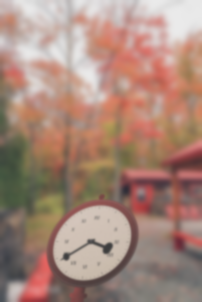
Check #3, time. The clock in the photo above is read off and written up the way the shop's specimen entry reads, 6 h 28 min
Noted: 3 h 39 min
